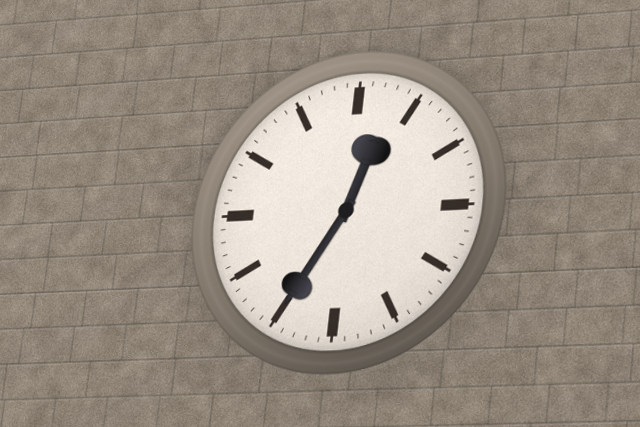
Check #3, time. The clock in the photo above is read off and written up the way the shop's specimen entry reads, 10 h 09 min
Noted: 12 h 35 min
